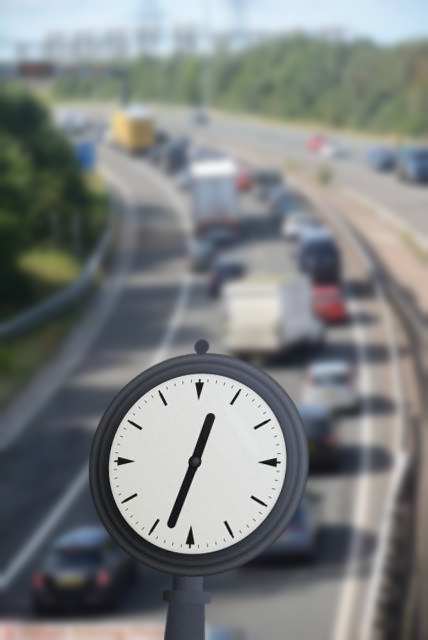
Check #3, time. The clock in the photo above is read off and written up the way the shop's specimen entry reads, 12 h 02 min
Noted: 12 h 33 min
